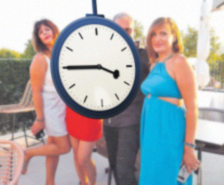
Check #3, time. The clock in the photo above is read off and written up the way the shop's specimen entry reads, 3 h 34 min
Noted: 3 h 45 min
